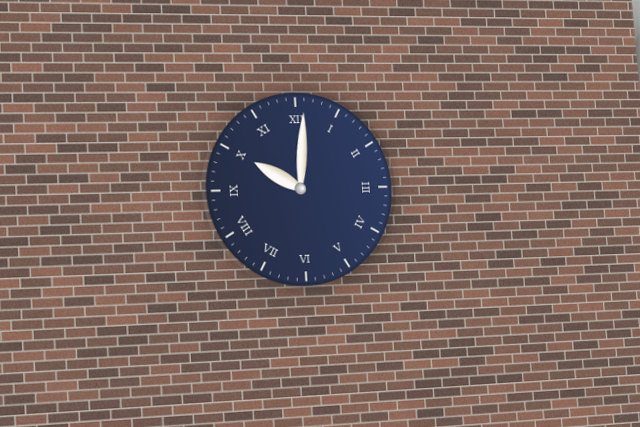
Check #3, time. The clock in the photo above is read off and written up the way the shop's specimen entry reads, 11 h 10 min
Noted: 10 h 01 min
